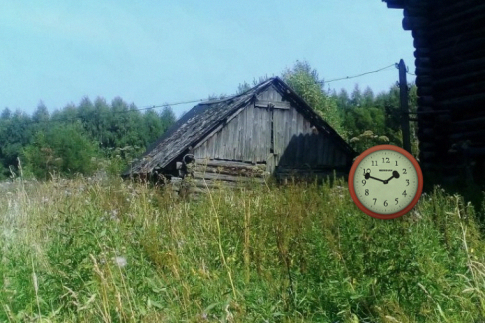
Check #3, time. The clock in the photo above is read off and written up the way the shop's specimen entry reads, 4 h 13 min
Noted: 1 h 48 min
